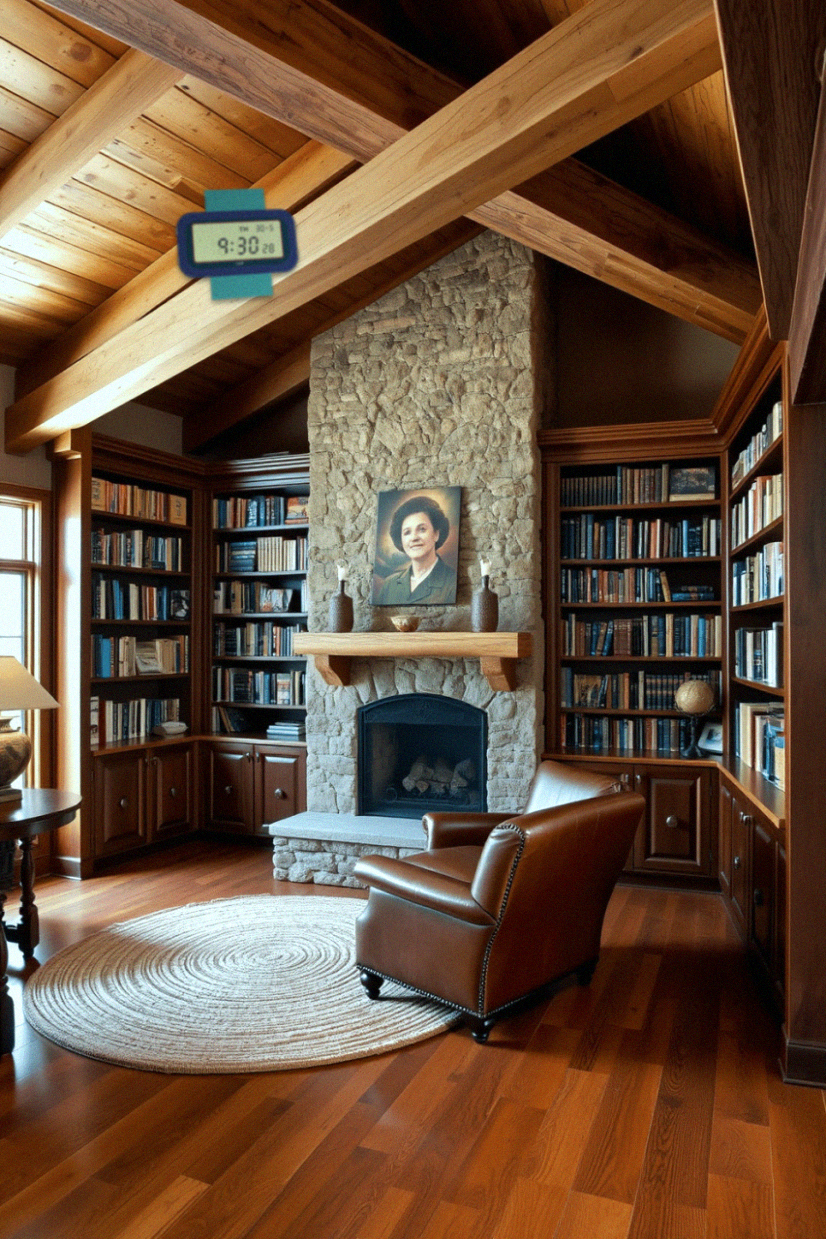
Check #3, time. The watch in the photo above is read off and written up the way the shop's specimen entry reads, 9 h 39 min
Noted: 9 h 30 min
